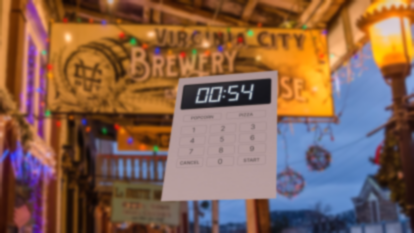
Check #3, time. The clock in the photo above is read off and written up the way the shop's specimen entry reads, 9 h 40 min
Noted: 0 h 54 min
